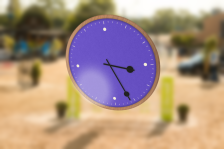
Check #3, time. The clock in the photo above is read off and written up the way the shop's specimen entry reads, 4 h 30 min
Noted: 3 h 26 min
